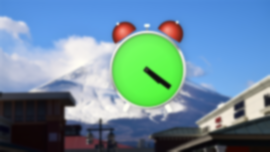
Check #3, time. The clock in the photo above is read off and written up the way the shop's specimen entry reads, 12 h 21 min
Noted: 4 h 21 min
